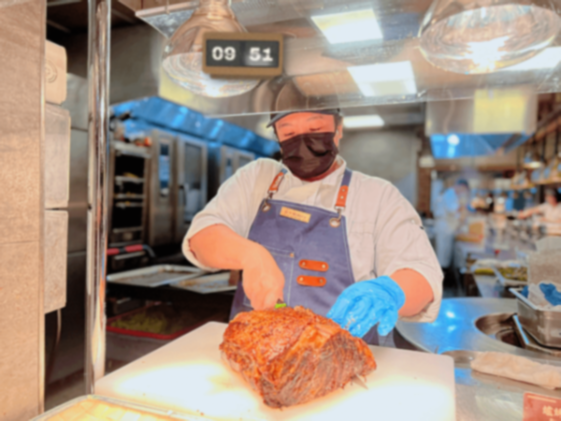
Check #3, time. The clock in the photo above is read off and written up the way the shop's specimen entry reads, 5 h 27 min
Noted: 9 h 51 min
